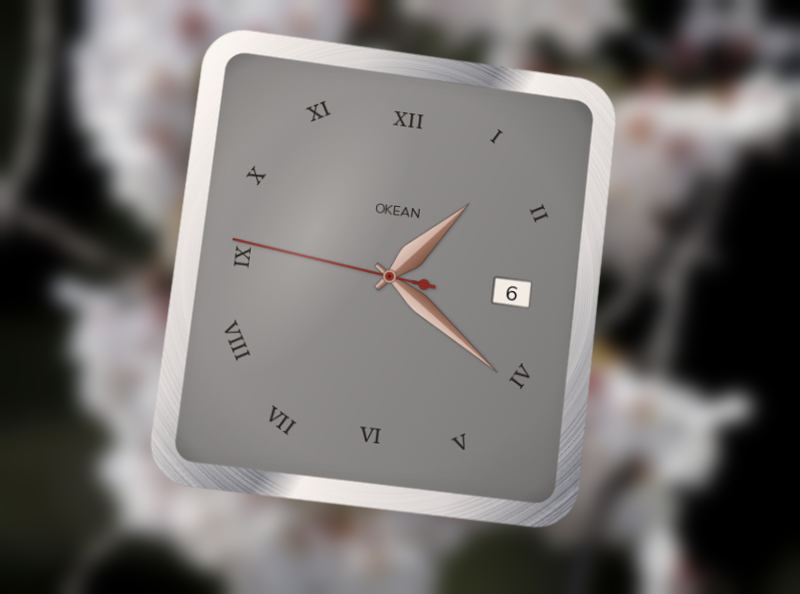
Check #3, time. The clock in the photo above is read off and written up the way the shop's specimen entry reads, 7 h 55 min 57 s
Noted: 1 h 20 min 46 s
